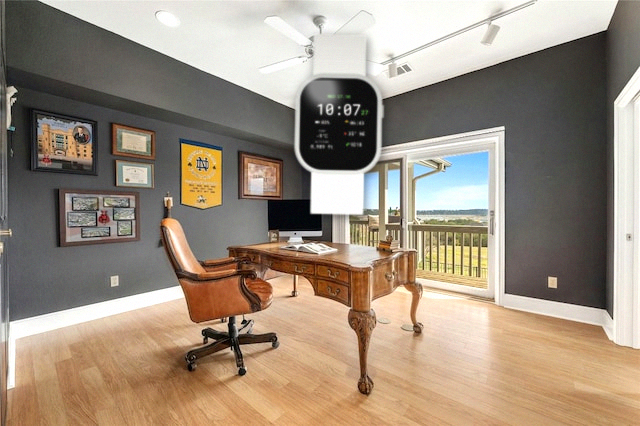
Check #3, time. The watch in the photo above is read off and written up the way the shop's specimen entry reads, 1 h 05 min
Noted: 10 h 07 min
